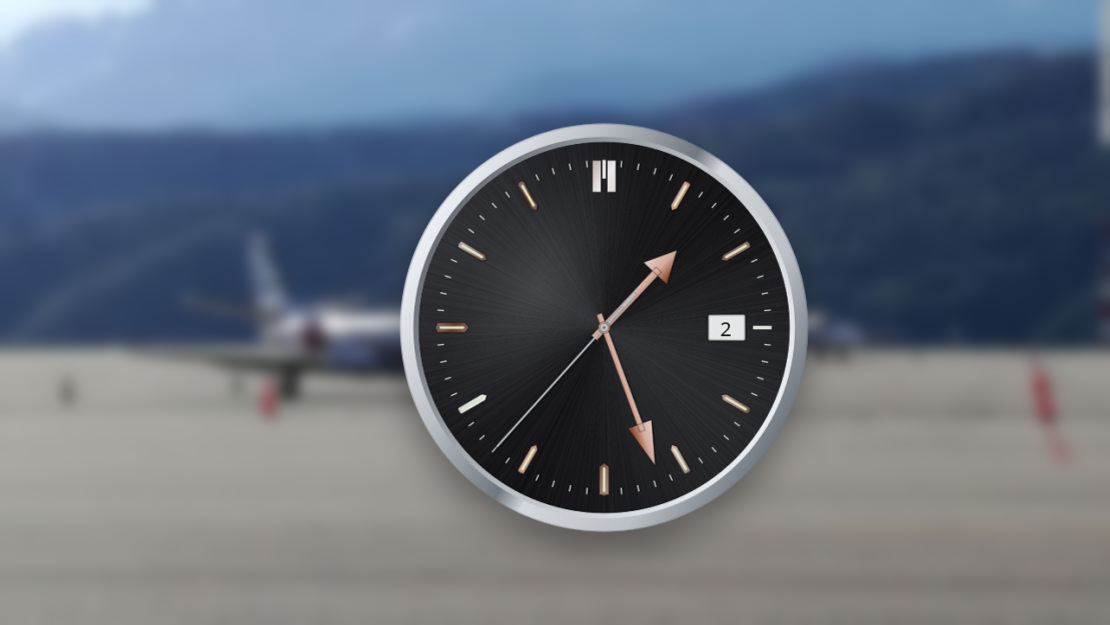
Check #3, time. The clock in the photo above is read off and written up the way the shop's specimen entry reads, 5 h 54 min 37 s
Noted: 1 h 26 min 37 s
